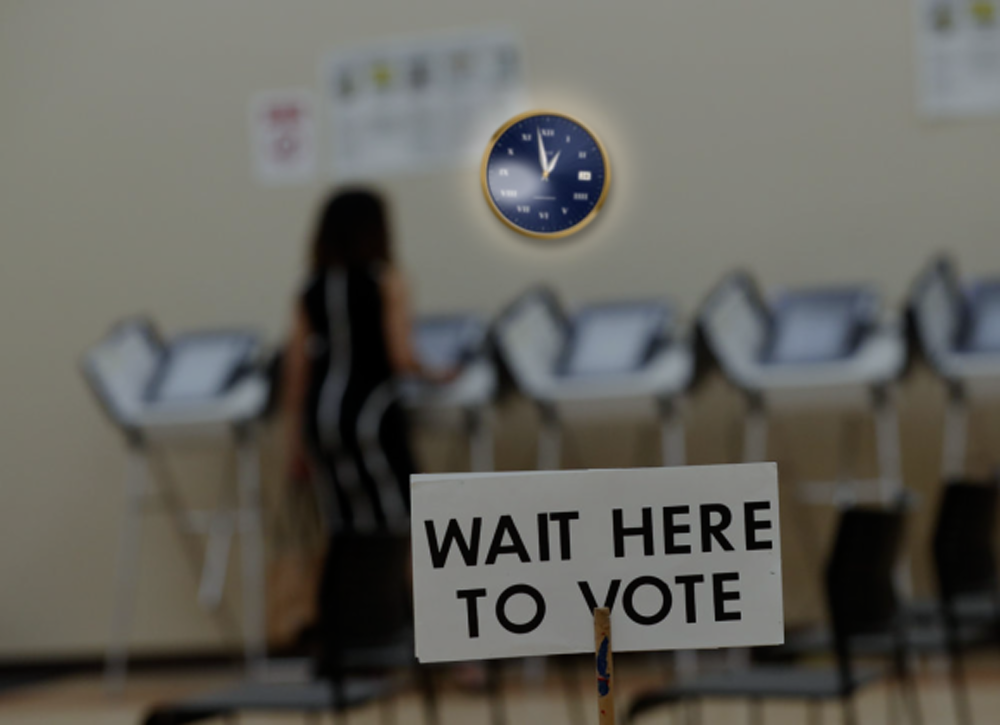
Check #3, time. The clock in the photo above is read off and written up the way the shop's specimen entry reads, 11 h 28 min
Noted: 12 h 58 min
